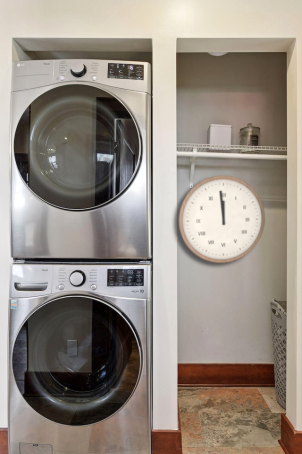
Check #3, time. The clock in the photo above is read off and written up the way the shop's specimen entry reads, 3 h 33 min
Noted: 11 h 59 min
